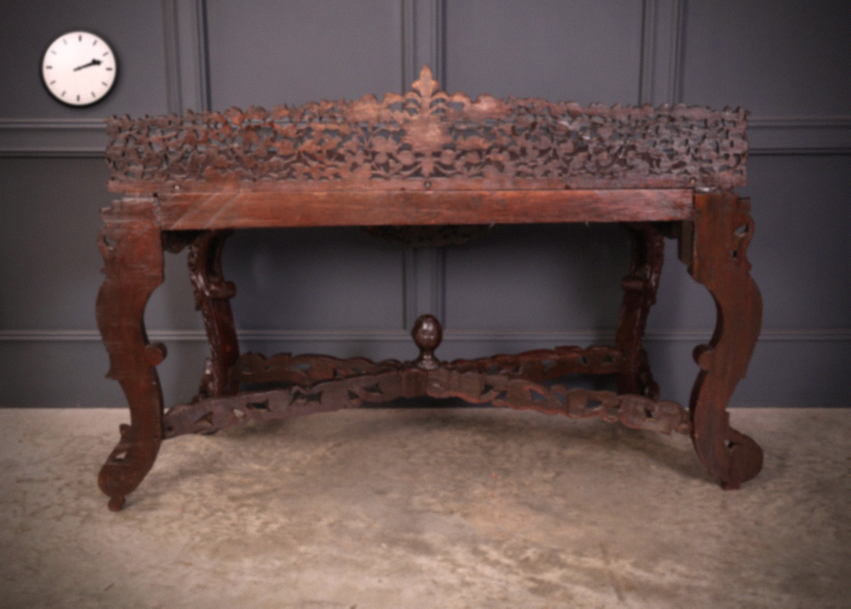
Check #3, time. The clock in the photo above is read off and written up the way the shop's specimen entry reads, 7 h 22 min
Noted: 2 h 12 min
